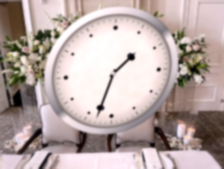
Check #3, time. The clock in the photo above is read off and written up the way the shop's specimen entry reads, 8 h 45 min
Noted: 1 h 33 min
